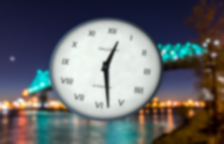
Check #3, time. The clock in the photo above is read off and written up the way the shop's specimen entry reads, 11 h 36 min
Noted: 12 h 28 min
